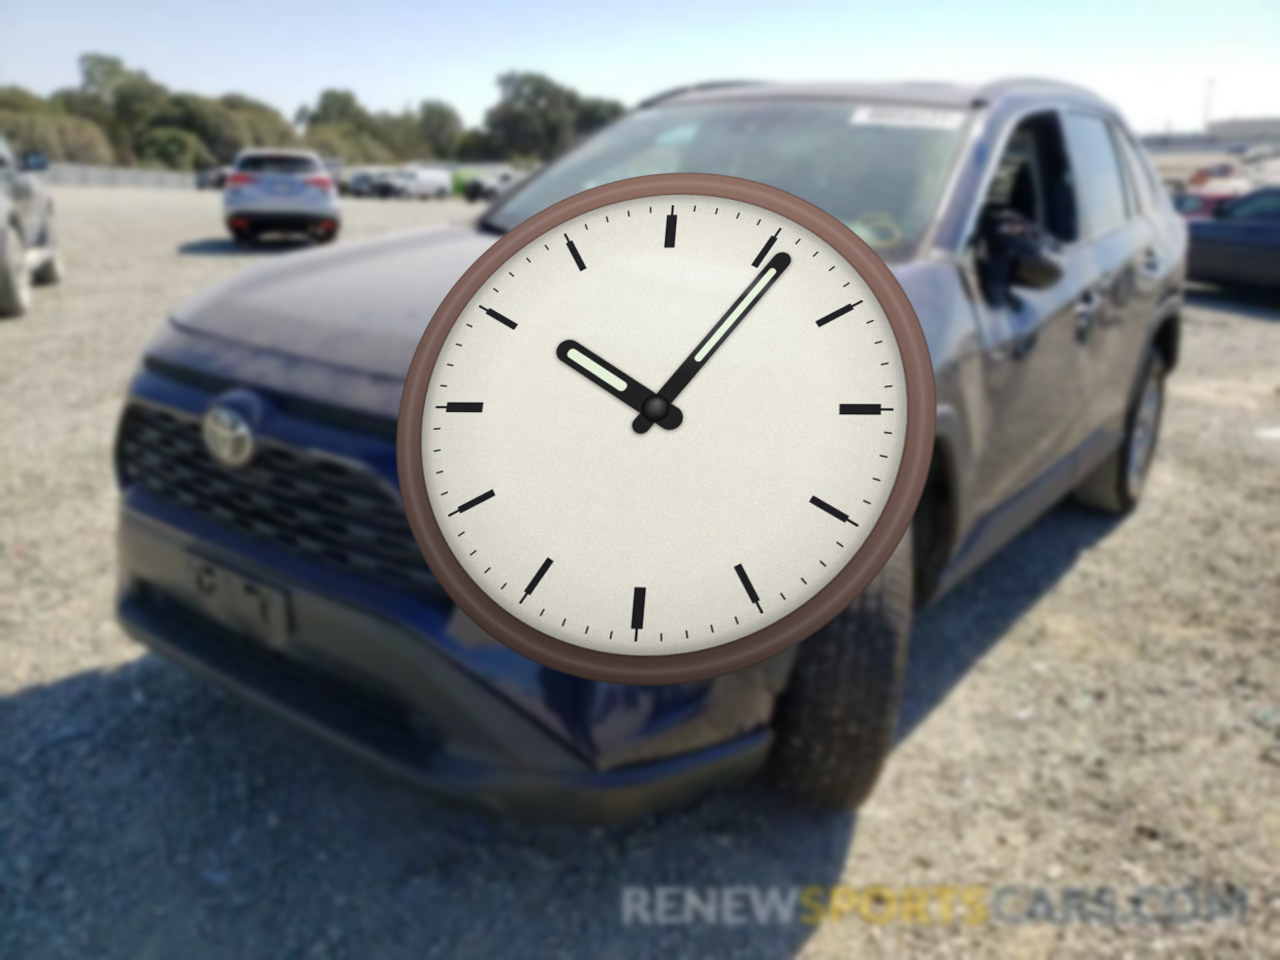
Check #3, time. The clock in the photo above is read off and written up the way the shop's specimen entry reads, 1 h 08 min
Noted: 10 h 06 min
